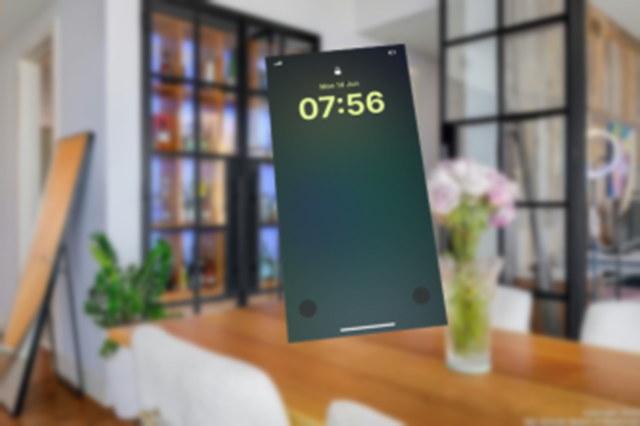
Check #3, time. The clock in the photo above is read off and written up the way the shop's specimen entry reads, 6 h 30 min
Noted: 7 h 56 min
